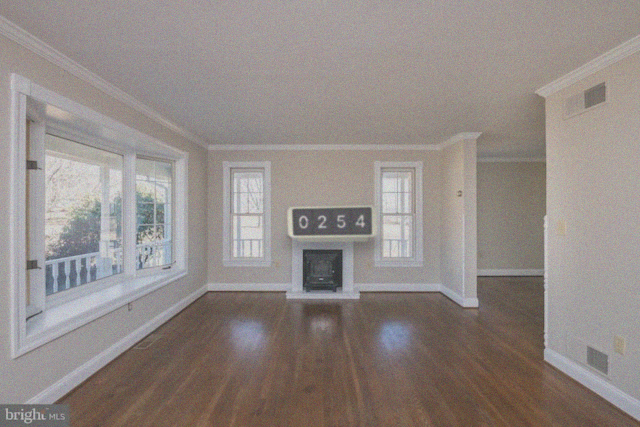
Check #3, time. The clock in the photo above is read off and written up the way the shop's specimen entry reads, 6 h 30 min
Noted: 2 h 54 min
